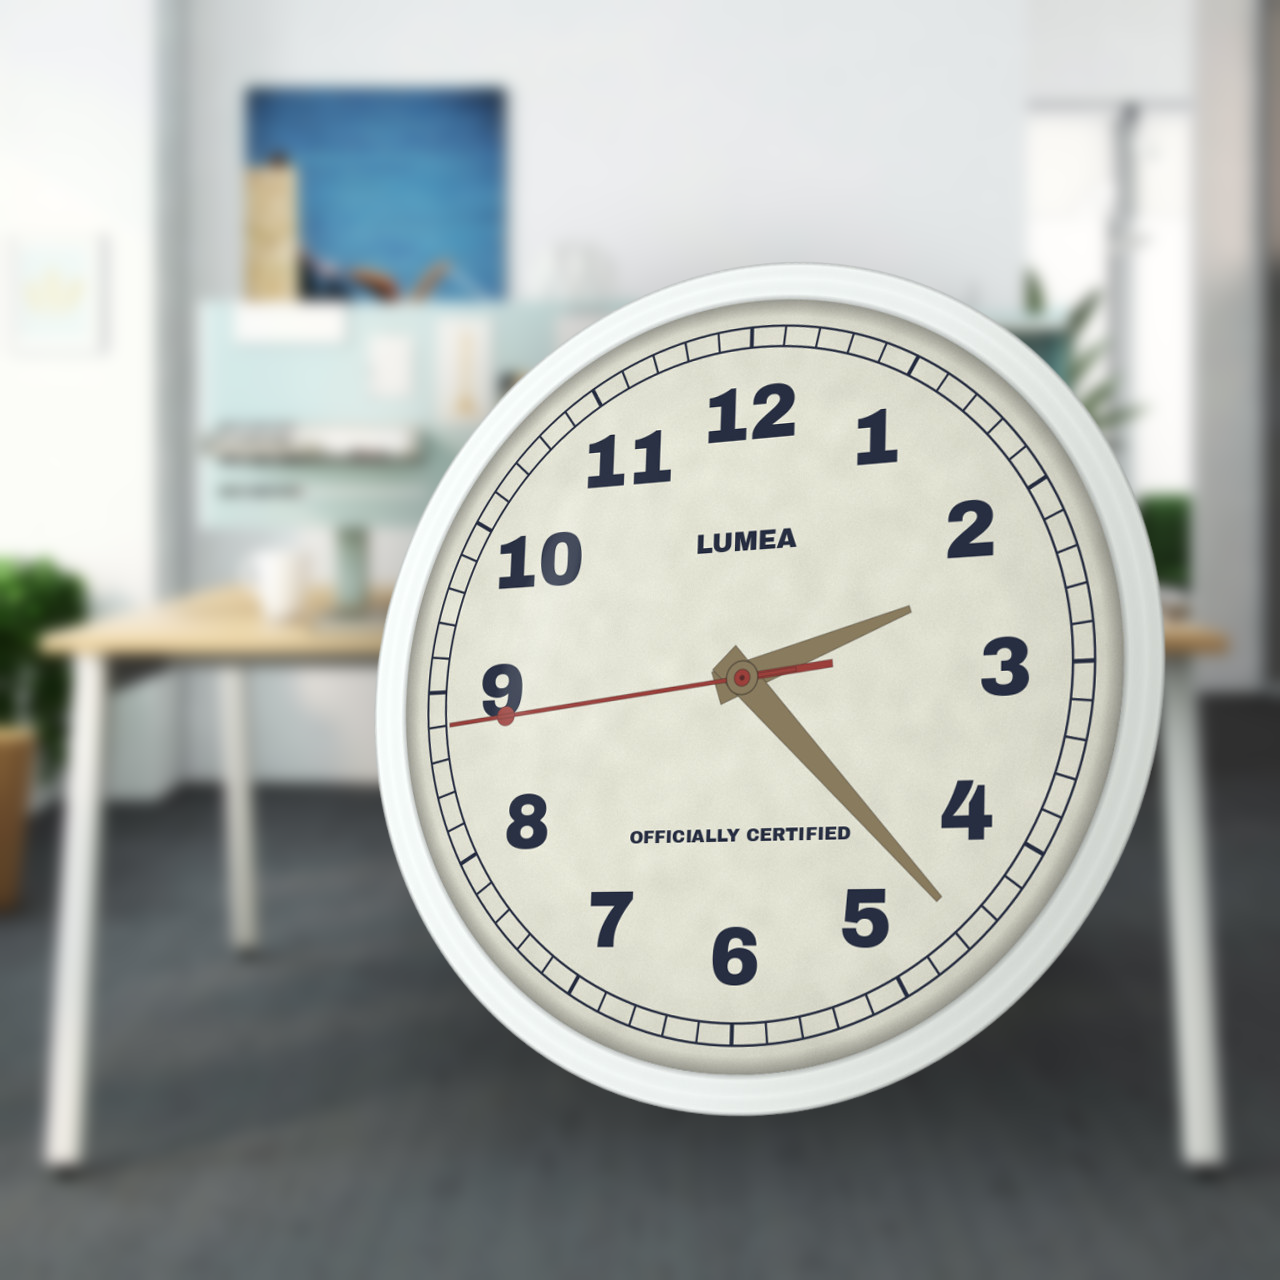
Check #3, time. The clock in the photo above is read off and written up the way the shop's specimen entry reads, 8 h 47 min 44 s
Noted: 2 h 22 min 44 s
